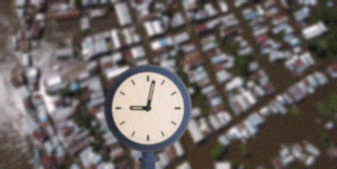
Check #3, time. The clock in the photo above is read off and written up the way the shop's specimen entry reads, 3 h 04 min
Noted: 9 h 02 min
